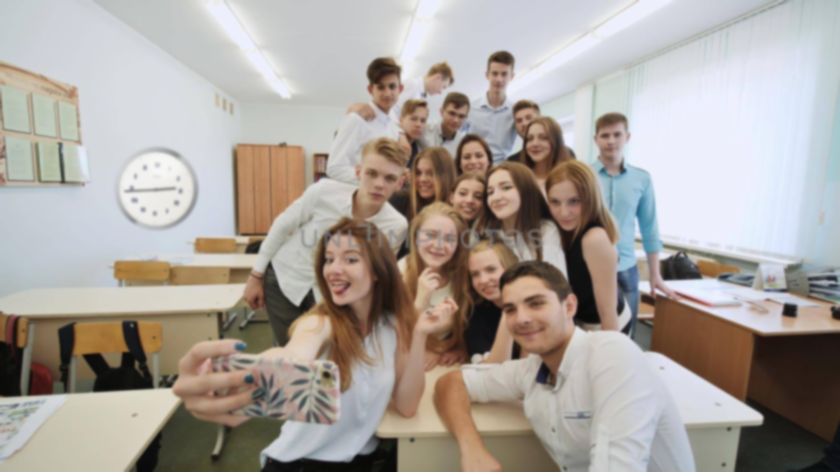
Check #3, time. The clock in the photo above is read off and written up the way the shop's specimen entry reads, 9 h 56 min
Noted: 2 h 44 min
